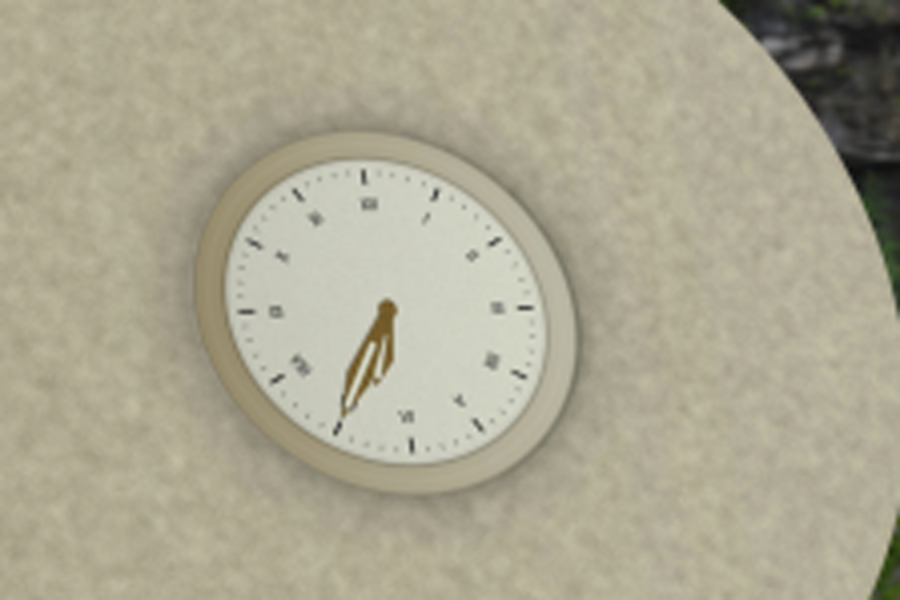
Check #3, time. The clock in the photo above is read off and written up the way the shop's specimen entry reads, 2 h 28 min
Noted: 6 h 35 min
